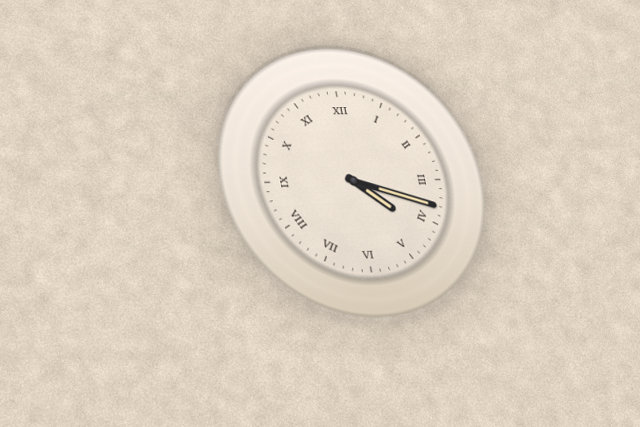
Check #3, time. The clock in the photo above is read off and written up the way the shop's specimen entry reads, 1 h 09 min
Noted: 4 h 18 min
